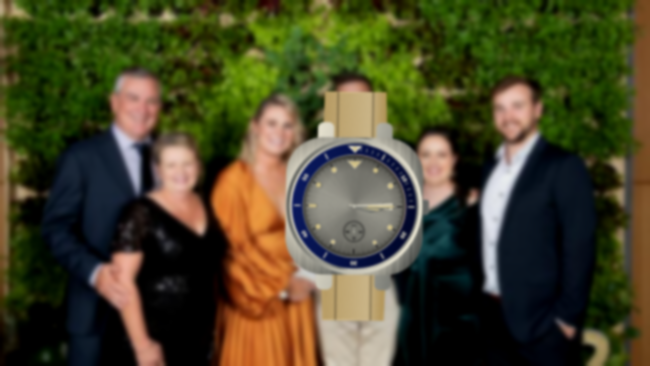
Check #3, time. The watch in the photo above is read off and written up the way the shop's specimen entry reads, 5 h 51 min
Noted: 3 h 15 min
